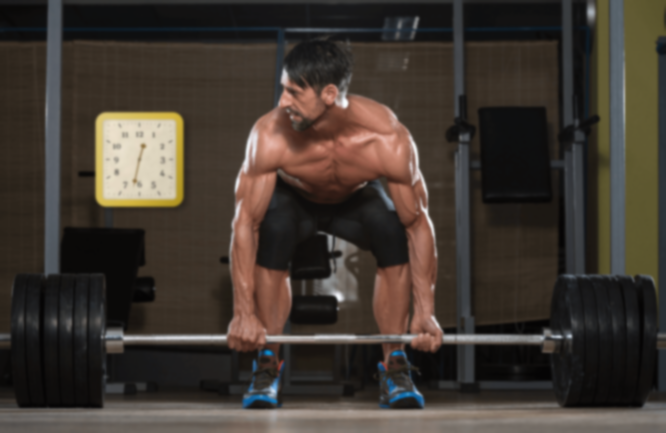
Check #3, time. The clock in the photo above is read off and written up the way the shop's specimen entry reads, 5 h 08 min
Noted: 12 h 32 min
